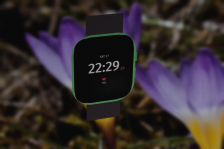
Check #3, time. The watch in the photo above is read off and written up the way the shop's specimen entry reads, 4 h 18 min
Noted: 22 h 29 min
